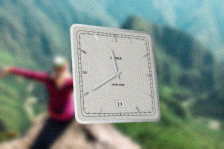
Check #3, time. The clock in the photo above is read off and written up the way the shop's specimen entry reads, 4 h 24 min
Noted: 11 h 40 min
